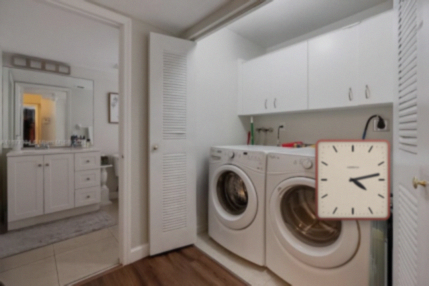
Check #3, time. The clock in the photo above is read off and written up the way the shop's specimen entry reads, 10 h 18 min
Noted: 4 h 13 min
